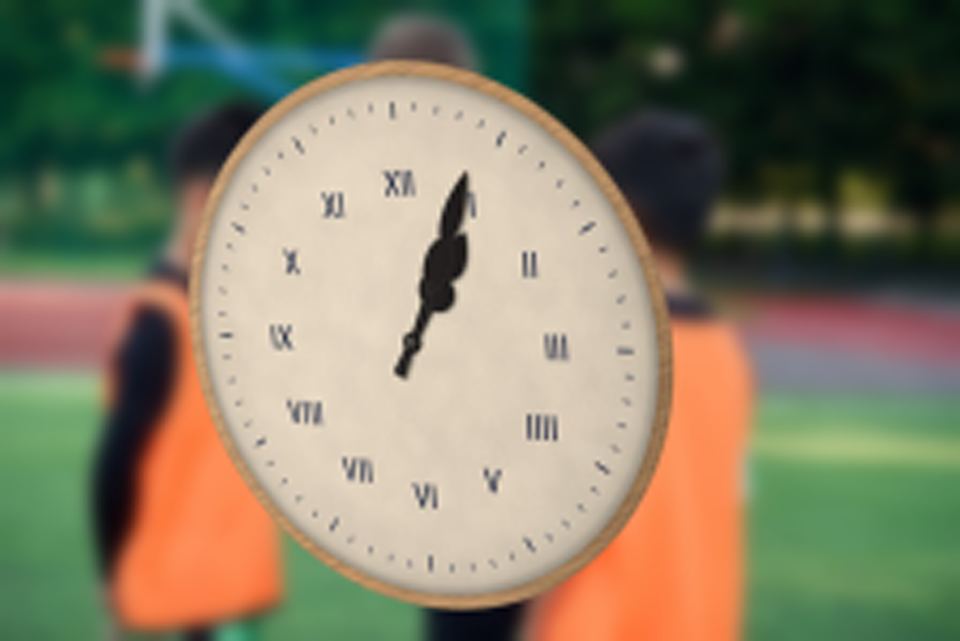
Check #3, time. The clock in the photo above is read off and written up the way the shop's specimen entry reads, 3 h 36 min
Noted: 1 h 04 min
